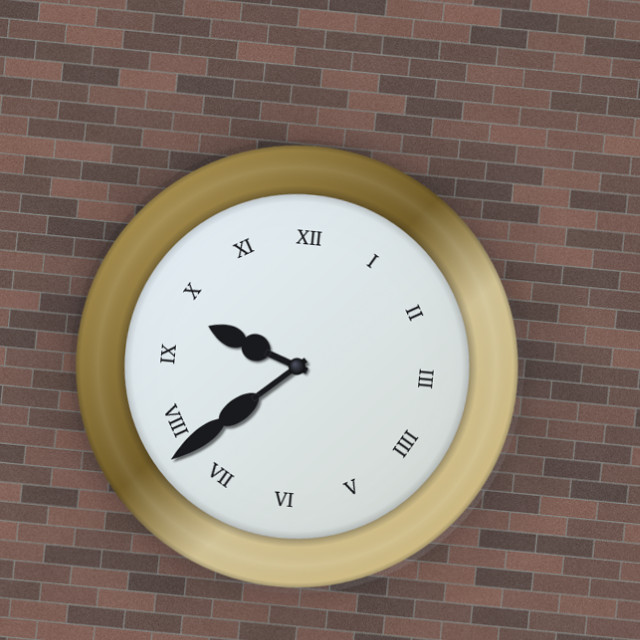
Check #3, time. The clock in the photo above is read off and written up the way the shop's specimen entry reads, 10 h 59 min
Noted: 9 h 38 min
